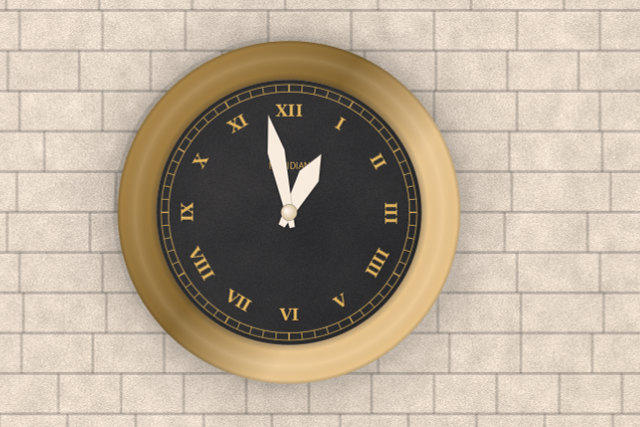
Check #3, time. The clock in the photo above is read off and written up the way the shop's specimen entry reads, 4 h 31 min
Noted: 12 h 58 min
